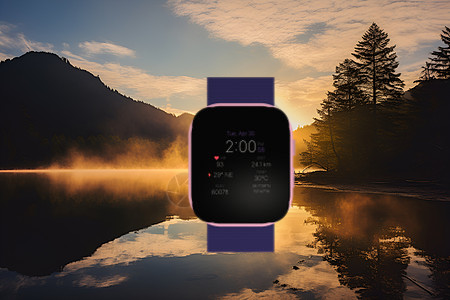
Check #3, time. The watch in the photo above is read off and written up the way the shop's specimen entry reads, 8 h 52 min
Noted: 2 h 00 min
